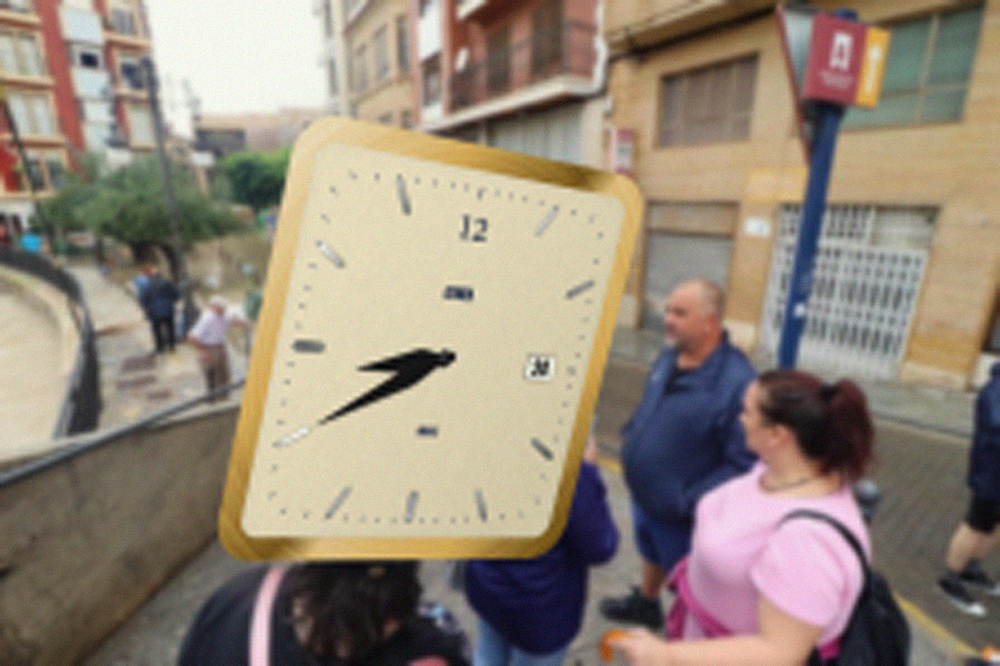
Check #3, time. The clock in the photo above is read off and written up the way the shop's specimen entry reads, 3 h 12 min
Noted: 8 h 40 min
